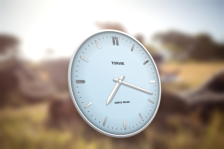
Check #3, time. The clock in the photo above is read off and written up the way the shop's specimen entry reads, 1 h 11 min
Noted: 7 h 18 min
